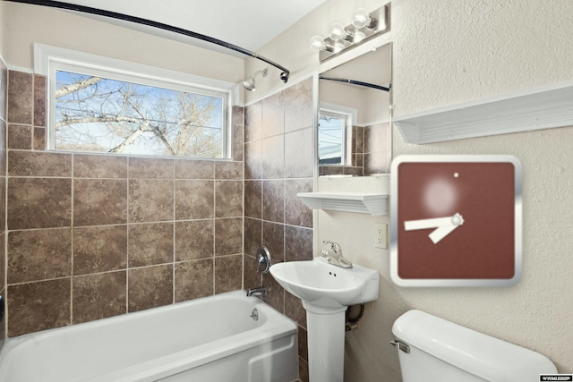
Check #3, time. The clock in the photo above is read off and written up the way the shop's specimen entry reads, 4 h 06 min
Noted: 7 h 44 min
